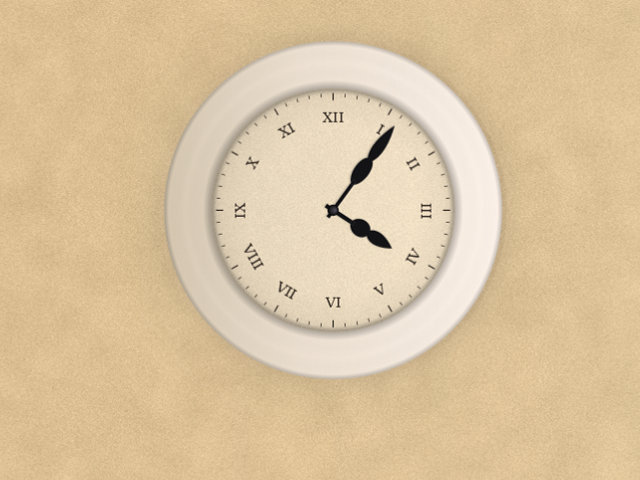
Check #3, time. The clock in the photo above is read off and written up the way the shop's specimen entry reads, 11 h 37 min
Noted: 4 h 06 min
